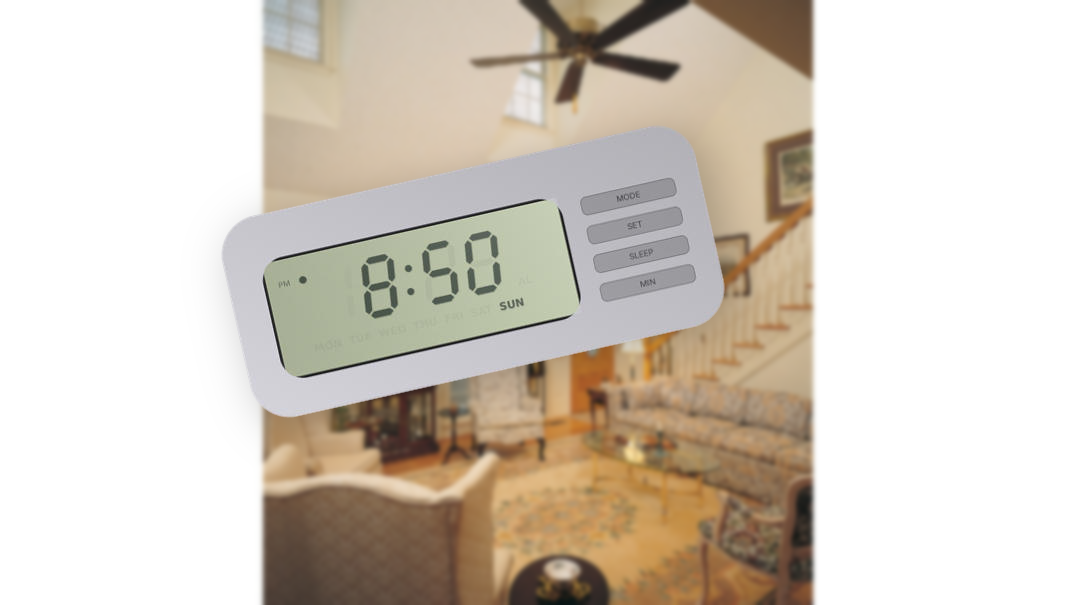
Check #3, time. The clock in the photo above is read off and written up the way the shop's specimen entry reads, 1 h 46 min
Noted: 8 h 50 min
